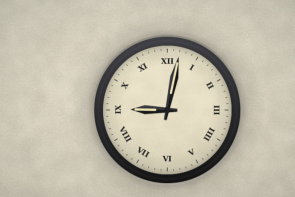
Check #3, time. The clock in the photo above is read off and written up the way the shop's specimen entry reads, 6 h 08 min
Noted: 9 h 02 min
